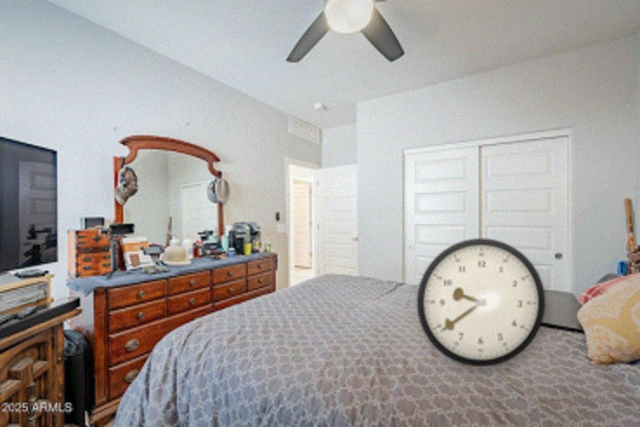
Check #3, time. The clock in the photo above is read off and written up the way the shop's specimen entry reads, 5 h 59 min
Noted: 9 h 39 min
